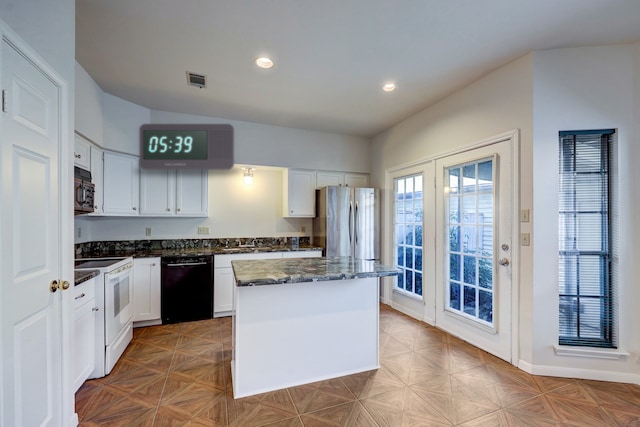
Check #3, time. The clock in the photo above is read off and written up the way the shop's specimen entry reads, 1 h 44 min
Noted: 5 h 39 min
